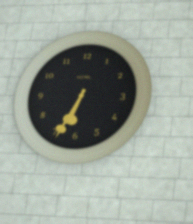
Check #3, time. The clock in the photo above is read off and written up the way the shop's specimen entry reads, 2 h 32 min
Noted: 6 h 34 min
